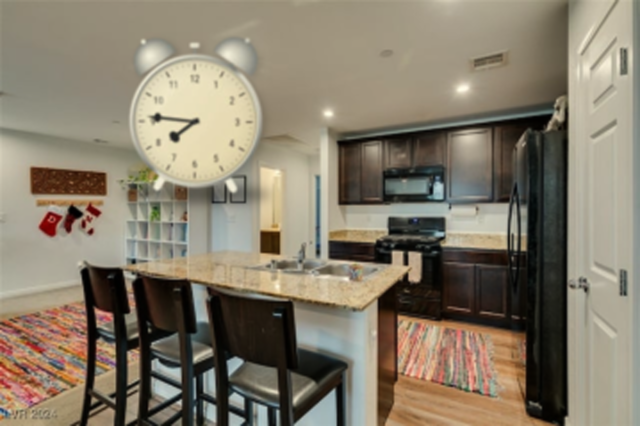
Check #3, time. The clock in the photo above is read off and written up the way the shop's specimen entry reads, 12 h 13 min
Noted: 7 h 46 min
